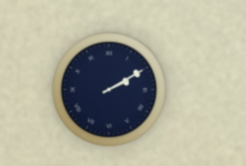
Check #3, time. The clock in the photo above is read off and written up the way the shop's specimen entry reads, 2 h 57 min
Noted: 2 h 10 min
